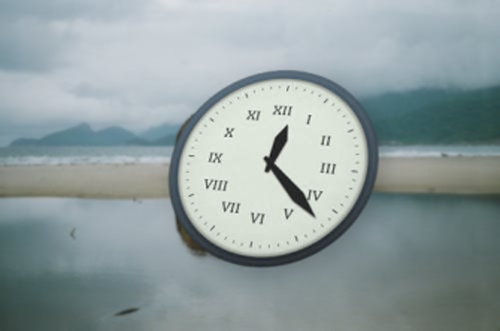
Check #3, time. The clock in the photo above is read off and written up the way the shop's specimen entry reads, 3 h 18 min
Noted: 12 h 22 min
